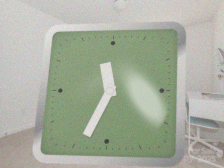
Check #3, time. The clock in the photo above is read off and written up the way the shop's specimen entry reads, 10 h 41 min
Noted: 11 h 34 min
